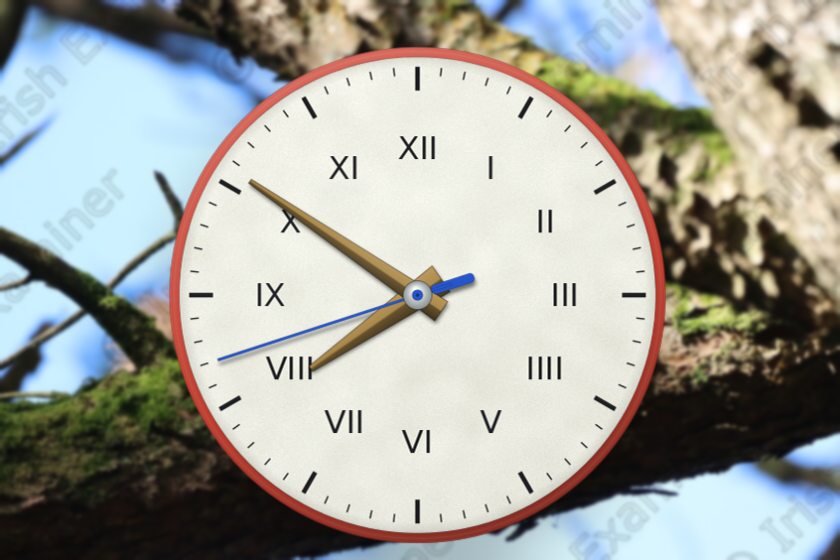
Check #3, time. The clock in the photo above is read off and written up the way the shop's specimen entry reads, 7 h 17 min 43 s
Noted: 7 h 50 min 42 s
